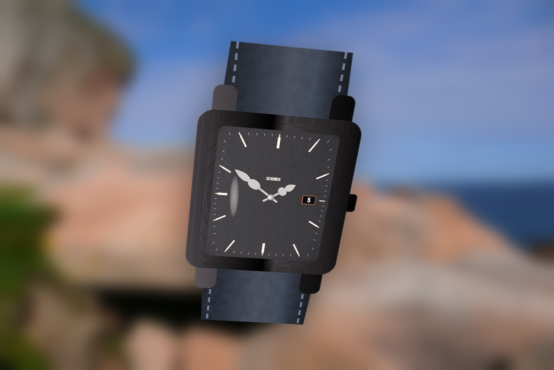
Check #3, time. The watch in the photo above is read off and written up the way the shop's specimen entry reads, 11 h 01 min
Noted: 1 h 51 min
